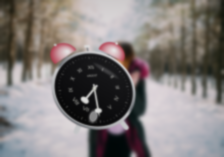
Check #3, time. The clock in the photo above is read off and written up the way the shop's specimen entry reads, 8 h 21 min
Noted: 7 h 30 min
